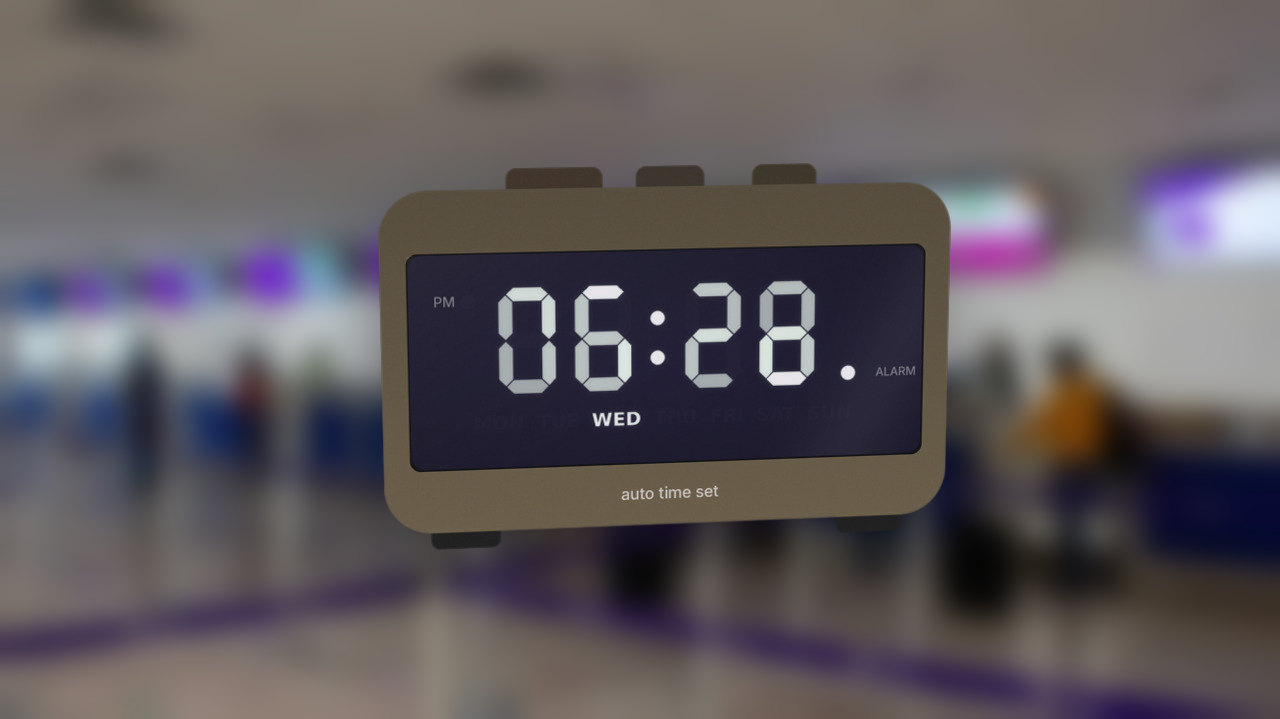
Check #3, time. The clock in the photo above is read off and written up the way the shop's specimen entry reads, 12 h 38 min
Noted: 6 h 28 min
